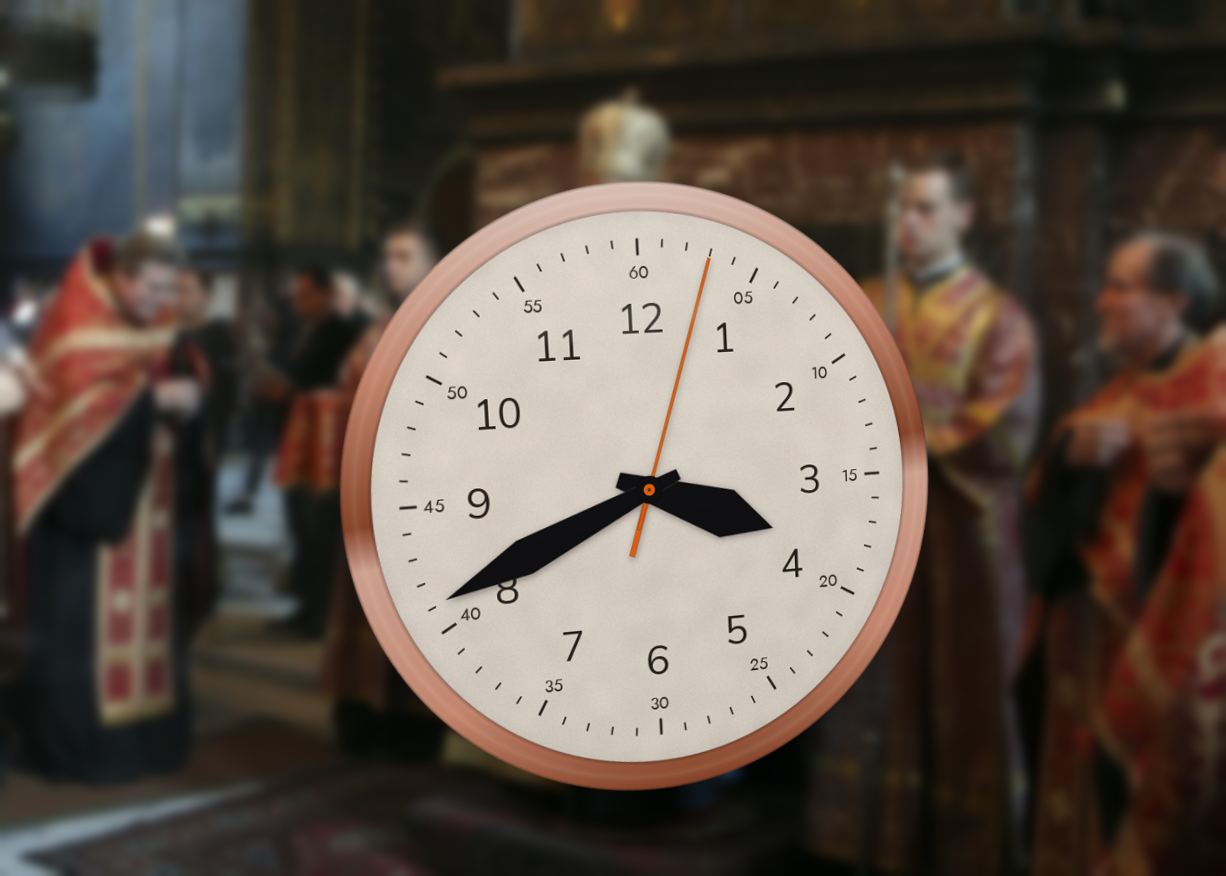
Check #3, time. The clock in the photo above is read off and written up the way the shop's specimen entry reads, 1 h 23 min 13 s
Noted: 3 h 41 min 03 s
